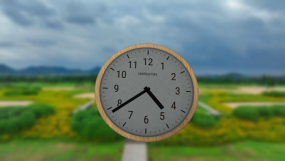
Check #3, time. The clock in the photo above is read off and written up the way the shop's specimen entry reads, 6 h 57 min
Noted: 4 h 39 min
